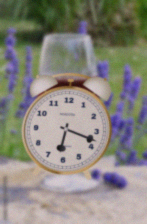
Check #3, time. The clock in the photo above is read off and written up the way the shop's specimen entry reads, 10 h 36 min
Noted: 6 h 18 min
